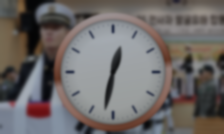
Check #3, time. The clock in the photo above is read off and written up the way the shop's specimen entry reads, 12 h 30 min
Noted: 12 h 32 min
